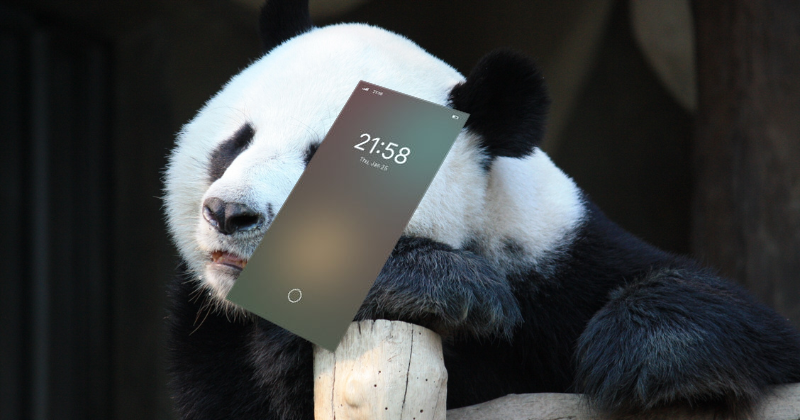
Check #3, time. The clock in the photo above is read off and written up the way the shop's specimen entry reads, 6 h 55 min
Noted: 21 h 58 min
